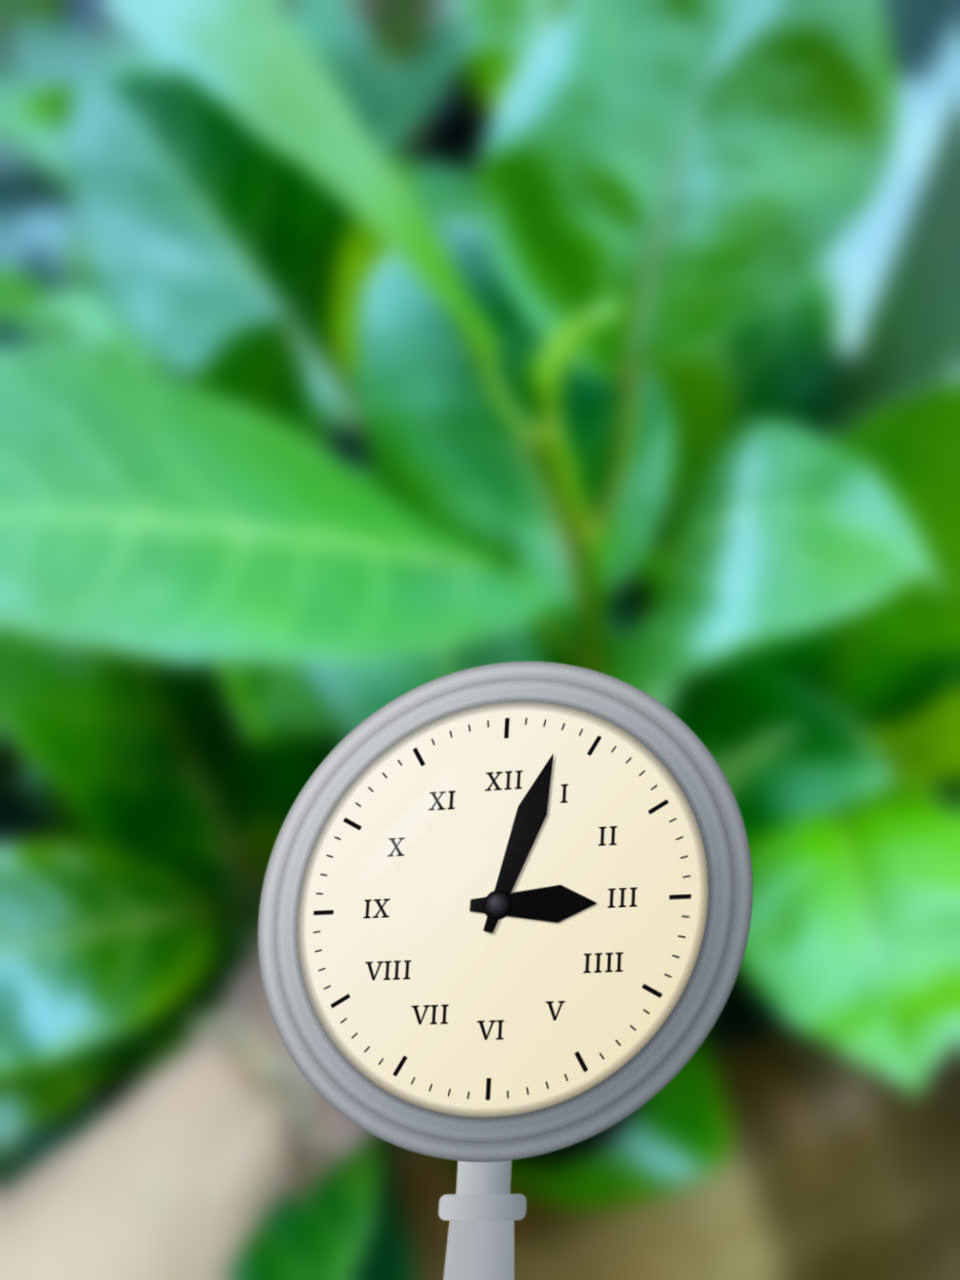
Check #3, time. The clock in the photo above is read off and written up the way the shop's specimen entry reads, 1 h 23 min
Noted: 3 h 03 min
